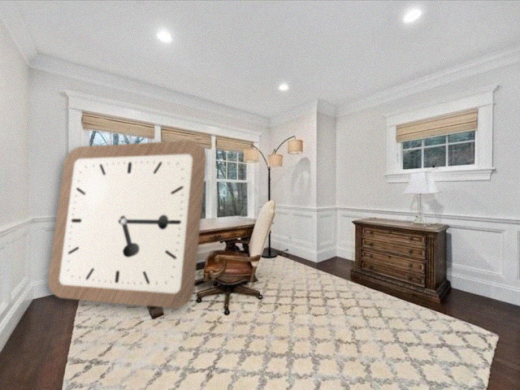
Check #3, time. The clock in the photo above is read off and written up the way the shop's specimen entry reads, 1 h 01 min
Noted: 5 h 15 min
